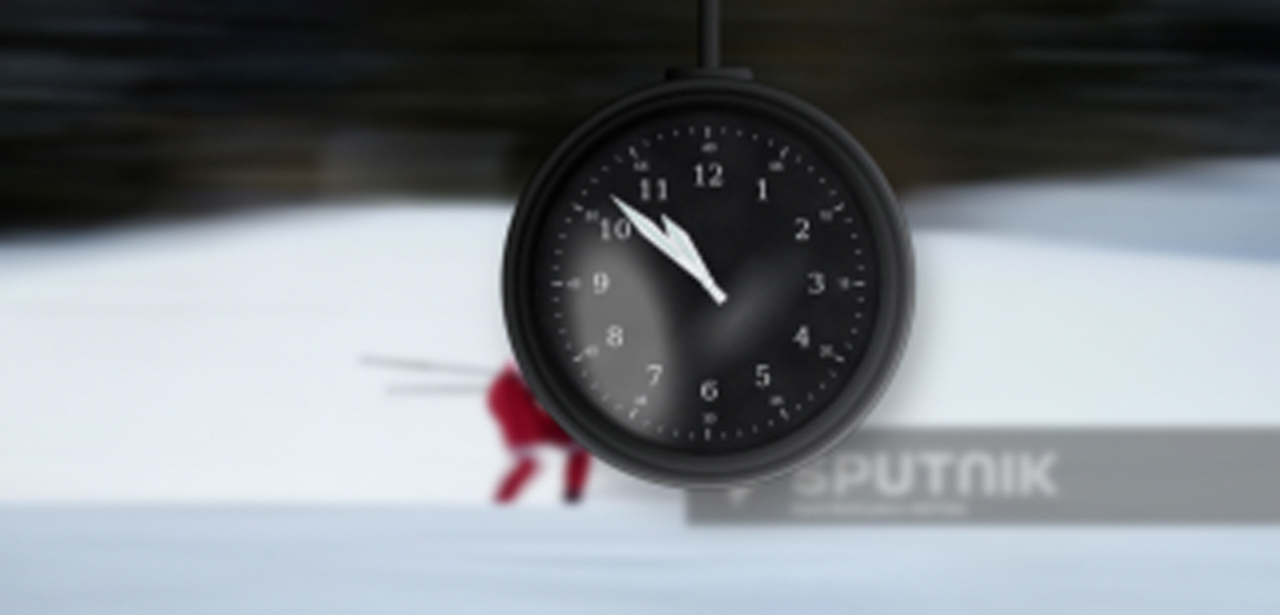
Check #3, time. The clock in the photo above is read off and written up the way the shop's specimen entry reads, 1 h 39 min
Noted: 10 h 52 min
